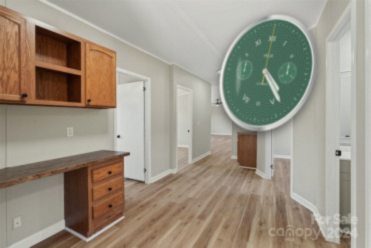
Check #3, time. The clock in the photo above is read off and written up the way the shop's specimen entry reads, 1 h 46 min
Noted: 4 h 23 min
